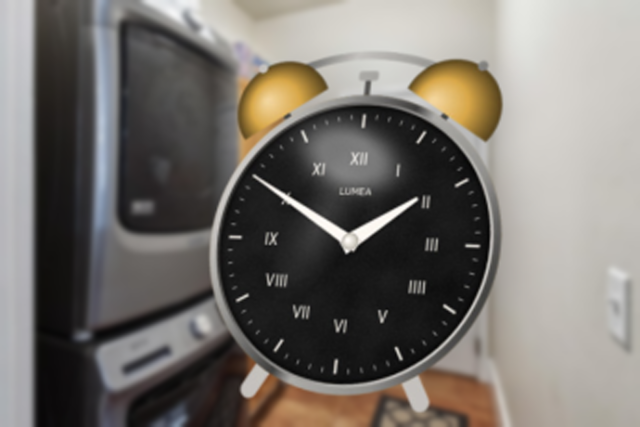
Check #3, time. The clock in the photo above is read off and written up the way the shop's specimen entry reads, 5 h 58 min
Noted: 1 h 50 min
